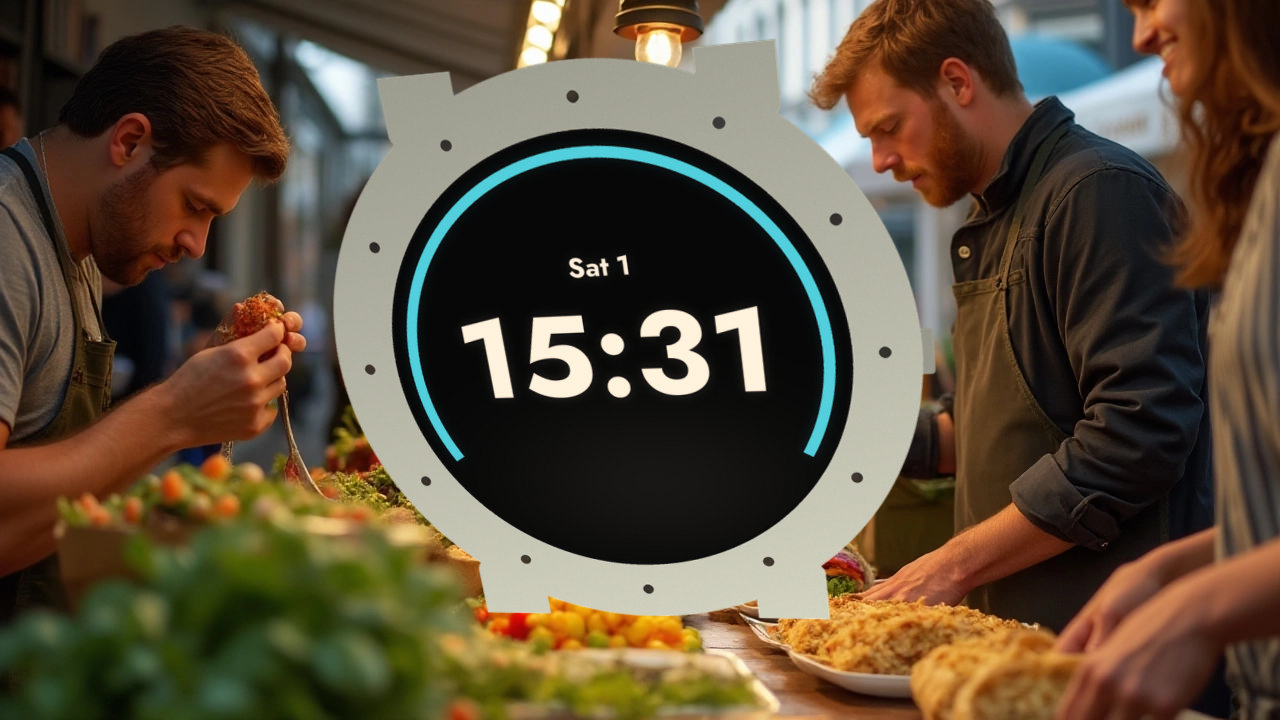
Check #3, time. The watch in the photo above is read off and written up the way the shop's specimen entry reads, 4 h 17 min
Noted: 15 h 31 min
